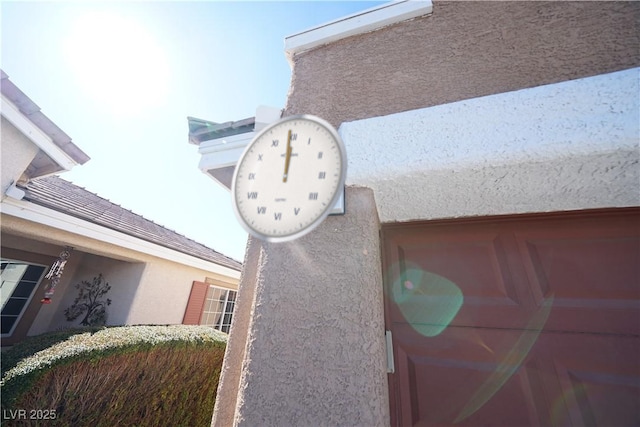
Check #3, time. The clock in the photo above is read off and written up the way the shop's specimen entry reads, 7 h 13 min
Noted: 11 h 59 min
